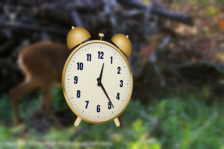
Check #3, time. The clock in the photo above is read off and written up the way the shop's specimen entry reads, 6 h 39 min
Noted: 12 h 24 min
